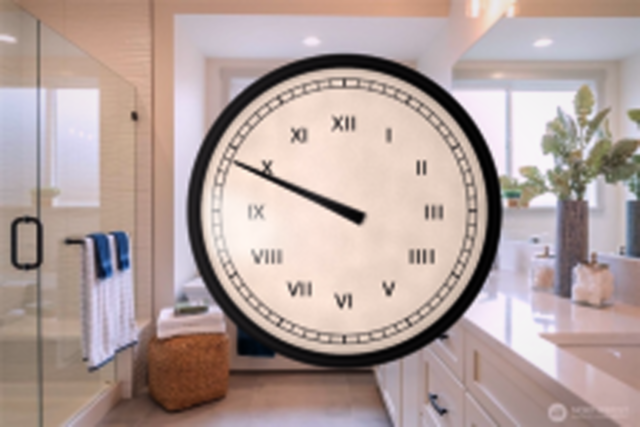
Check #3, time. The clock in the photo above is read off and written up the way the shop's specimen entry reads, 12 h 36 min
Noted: 9 h 49 min
